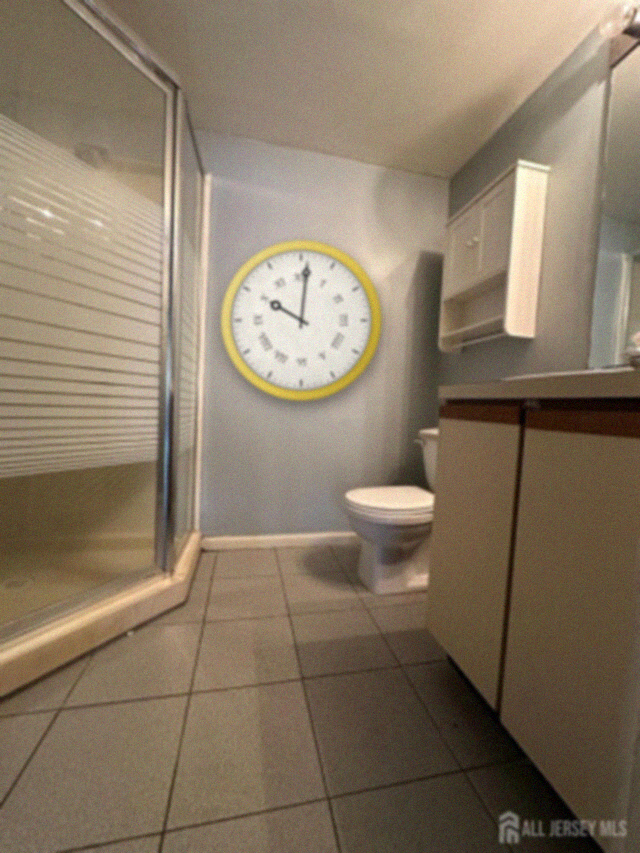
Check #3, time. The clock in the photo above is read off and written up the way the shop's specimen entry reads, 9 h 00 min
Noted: 10 h 01 min
